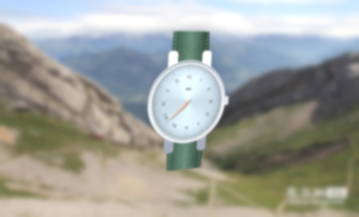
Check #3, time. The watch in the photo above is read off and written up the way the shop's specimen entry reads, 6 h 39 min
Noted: 7 h 38 min
